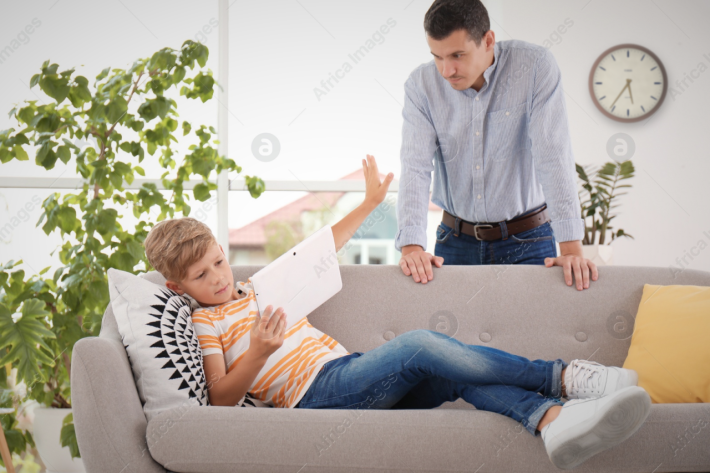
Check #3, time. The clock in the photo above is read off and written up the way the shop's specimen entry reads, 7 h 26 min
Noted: 5 h 36 min
